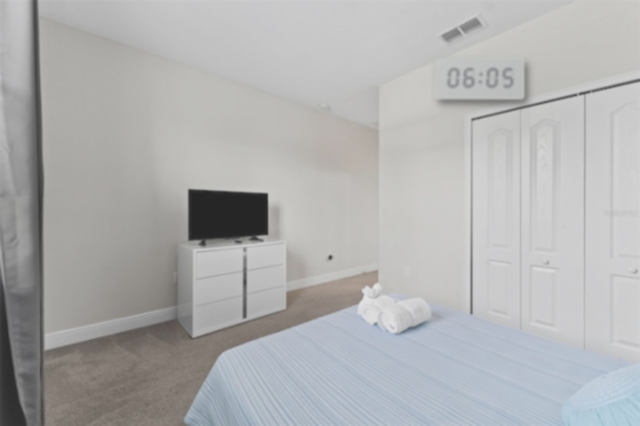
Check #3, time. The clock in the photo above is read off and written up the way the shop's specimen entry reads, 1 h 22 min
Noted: 6 h 05 min
